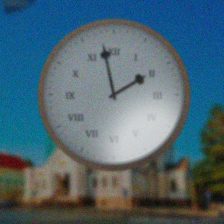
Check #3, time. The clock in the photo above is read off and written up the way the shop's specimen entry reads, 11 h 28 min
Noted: 1 h 58 min
